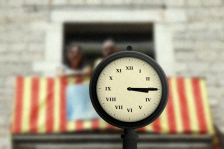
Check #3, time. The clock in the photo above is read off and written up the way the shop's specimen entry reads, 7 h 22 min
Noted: 3 h 15 min
